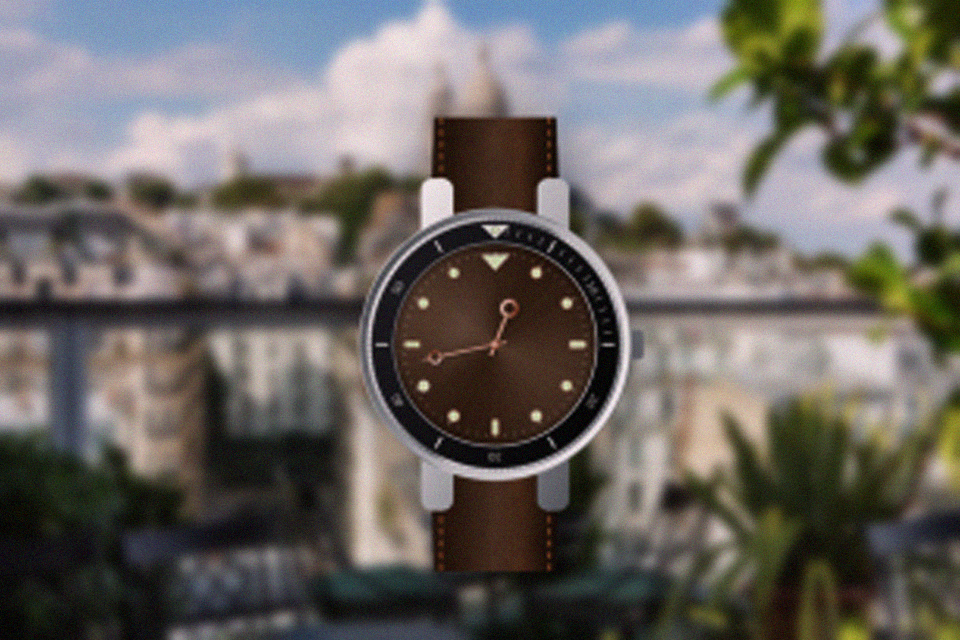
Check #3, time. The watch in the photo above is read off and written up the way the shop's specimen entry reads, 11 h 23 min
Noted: 12 h 43 min
